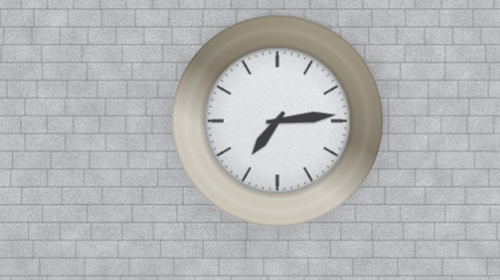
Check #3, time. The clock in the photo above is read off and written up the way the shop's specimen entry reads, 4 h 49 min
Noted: 7 h 14 min
